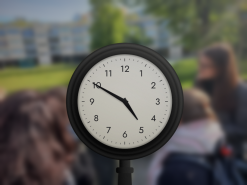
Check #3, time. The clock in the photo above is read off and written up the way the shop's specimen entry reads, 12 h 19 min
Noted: 4 h 50 min
